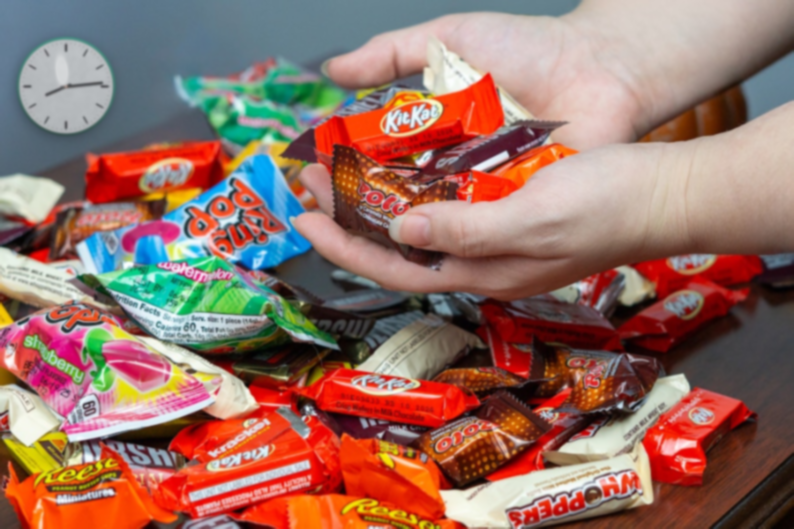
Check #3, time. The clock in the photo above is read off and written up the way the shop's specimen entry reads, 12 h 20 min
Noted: 8 h 14 min
